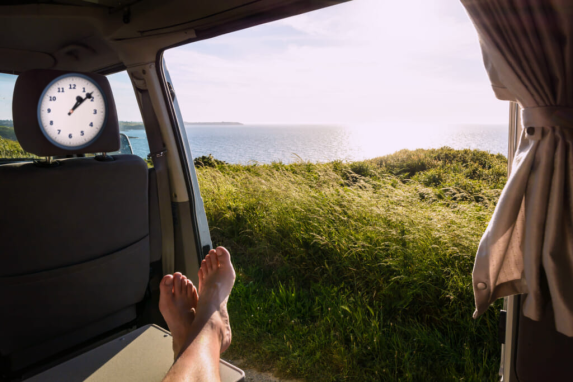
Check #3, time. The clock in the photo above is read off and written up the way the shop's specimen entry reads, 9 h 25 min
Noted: 1 h 08 min
